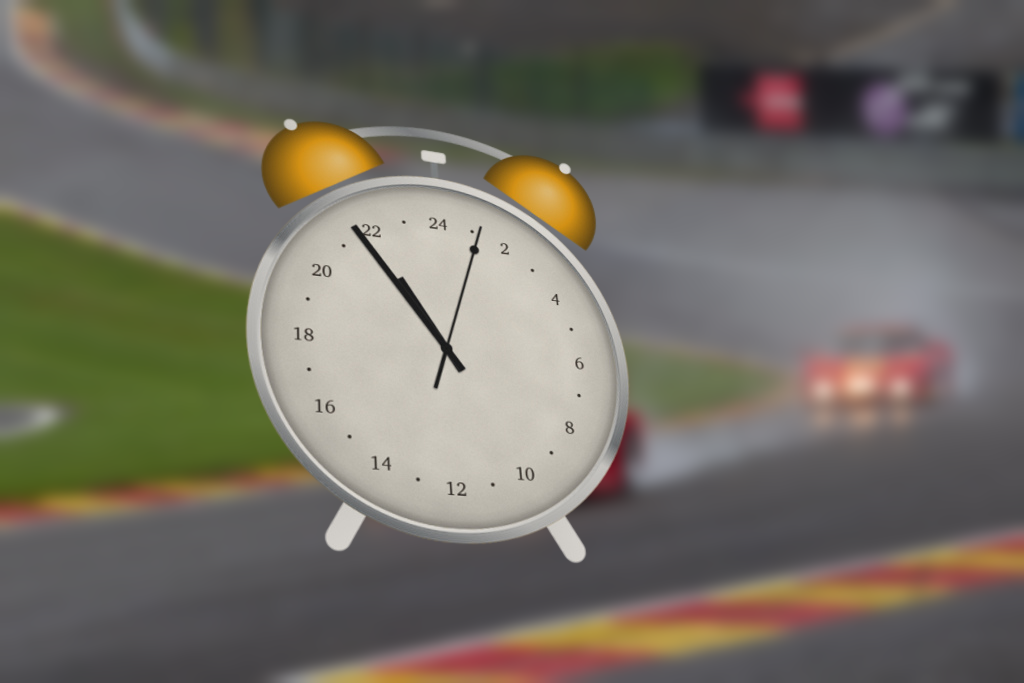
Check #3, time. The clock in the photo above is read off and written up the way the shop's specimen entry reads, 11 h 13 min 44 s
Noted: 21 h 54 min 03 s
